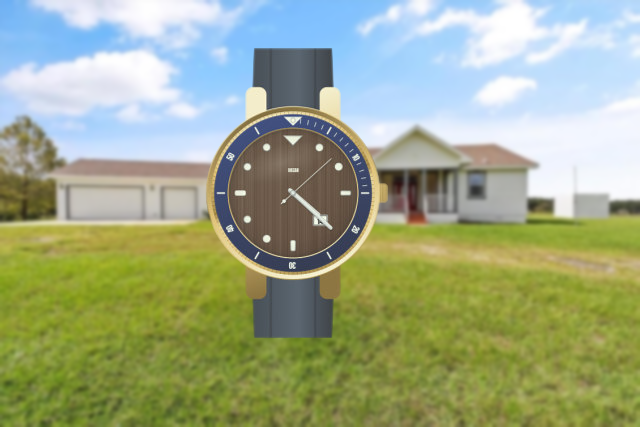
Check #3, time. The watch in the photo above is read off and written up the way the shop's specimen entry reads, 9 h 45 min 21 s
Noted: 4 h 22 min 08 s
